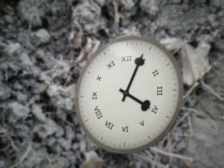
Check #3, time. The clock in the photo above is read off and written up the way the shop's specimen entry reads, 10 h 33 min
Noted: 4 h 04 min
